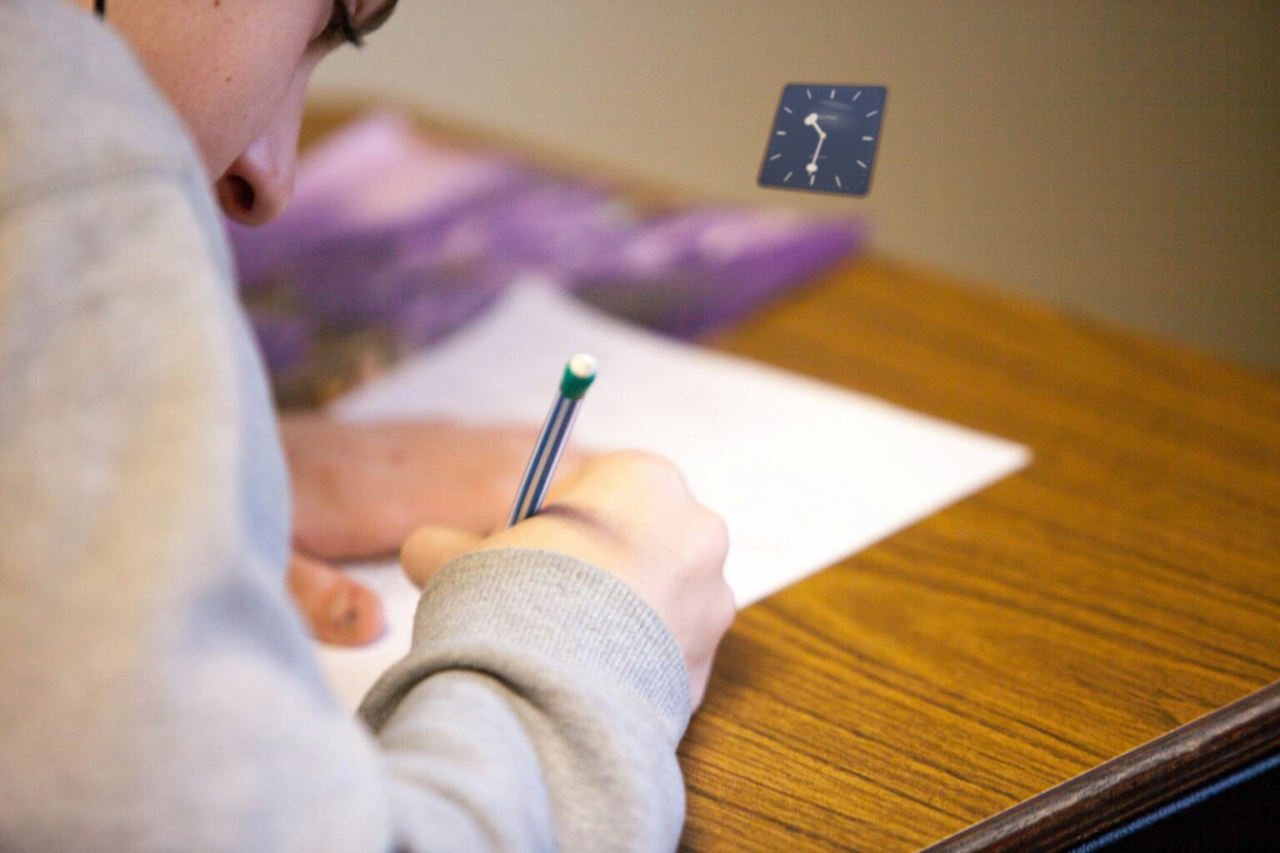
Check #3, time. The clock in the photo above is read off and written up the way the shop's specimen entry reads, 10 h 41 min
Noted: 10 h 31 min
